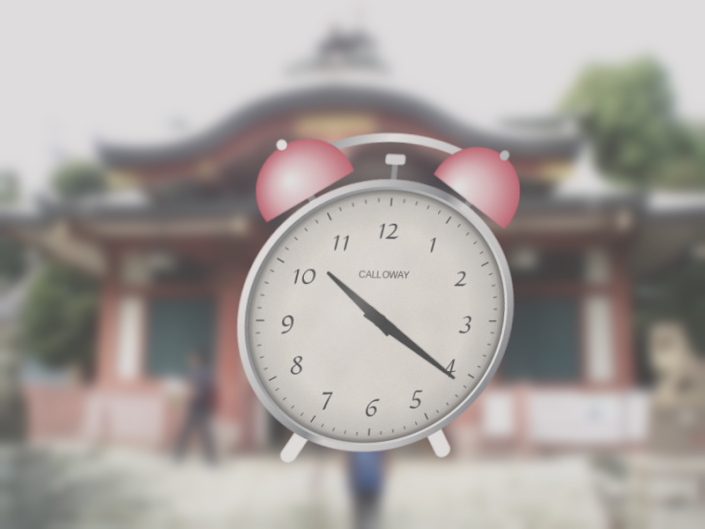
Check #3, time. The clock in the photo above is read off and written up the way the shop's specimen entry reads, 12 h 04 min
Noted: 10 h 21 min
